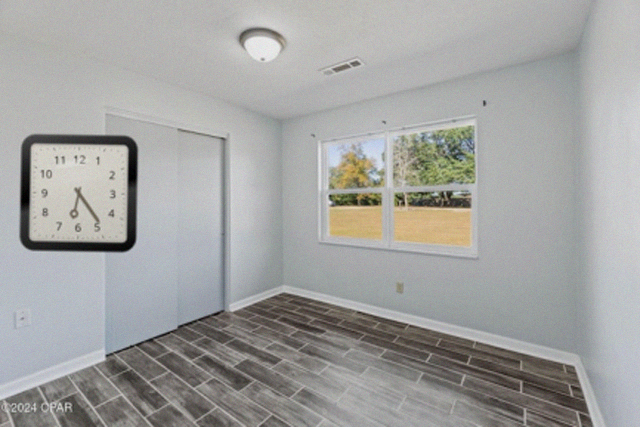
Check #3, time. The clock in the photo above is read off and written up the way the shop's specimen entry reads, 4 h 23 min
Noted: 6 h 24 min
